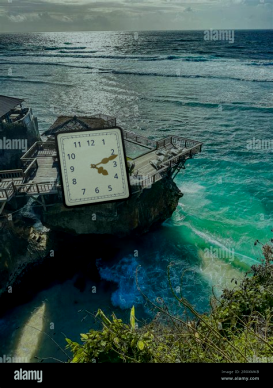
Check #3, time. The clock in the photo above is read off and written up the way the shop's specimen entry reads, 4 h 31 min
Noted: 4 h 12 min
